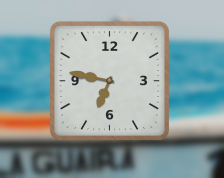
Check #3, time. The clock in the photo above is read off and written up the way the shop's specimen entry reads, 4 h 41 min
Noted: 6 h 47 min
